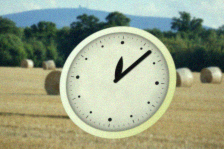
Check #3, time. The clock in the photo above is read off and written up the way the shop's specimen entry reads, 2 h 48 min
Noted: 12 h 07 min
